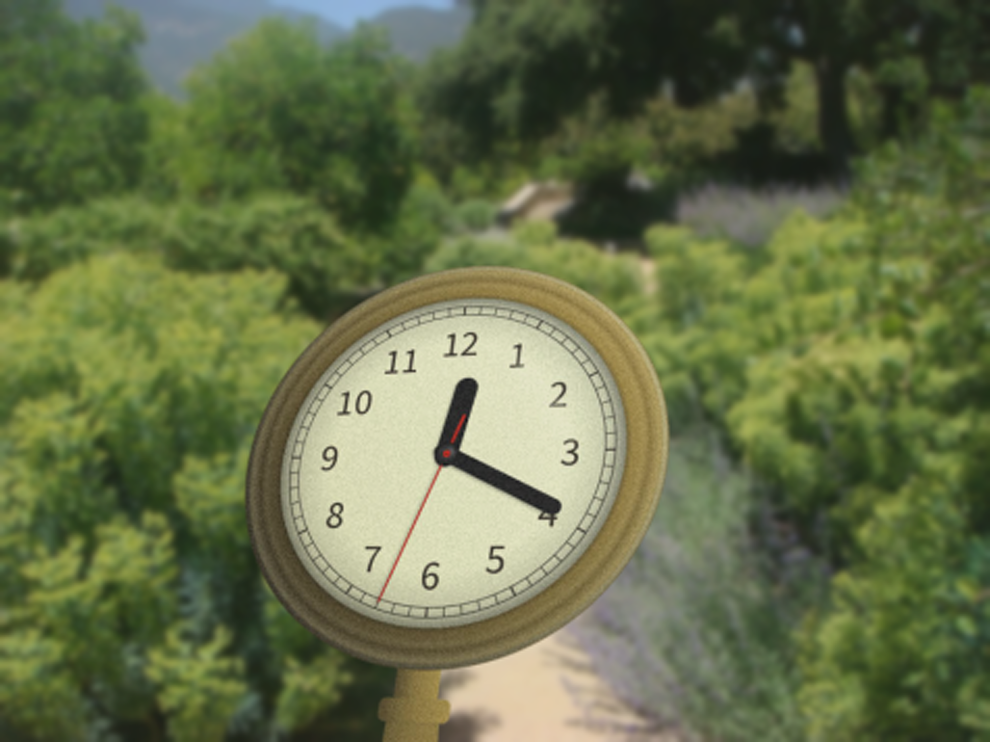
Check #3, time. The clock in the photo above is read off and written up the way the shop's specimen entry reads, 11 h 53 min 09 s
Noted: 12 h 19 min 33 s
